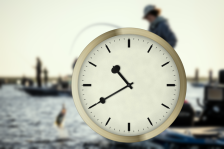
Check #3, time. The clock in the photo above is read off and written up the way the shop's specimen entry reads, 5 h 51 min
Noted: 10 h 40 min
